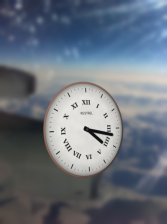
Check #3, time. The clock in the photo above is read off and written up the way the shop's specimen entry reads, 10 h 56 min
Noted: 4 h 17 min
